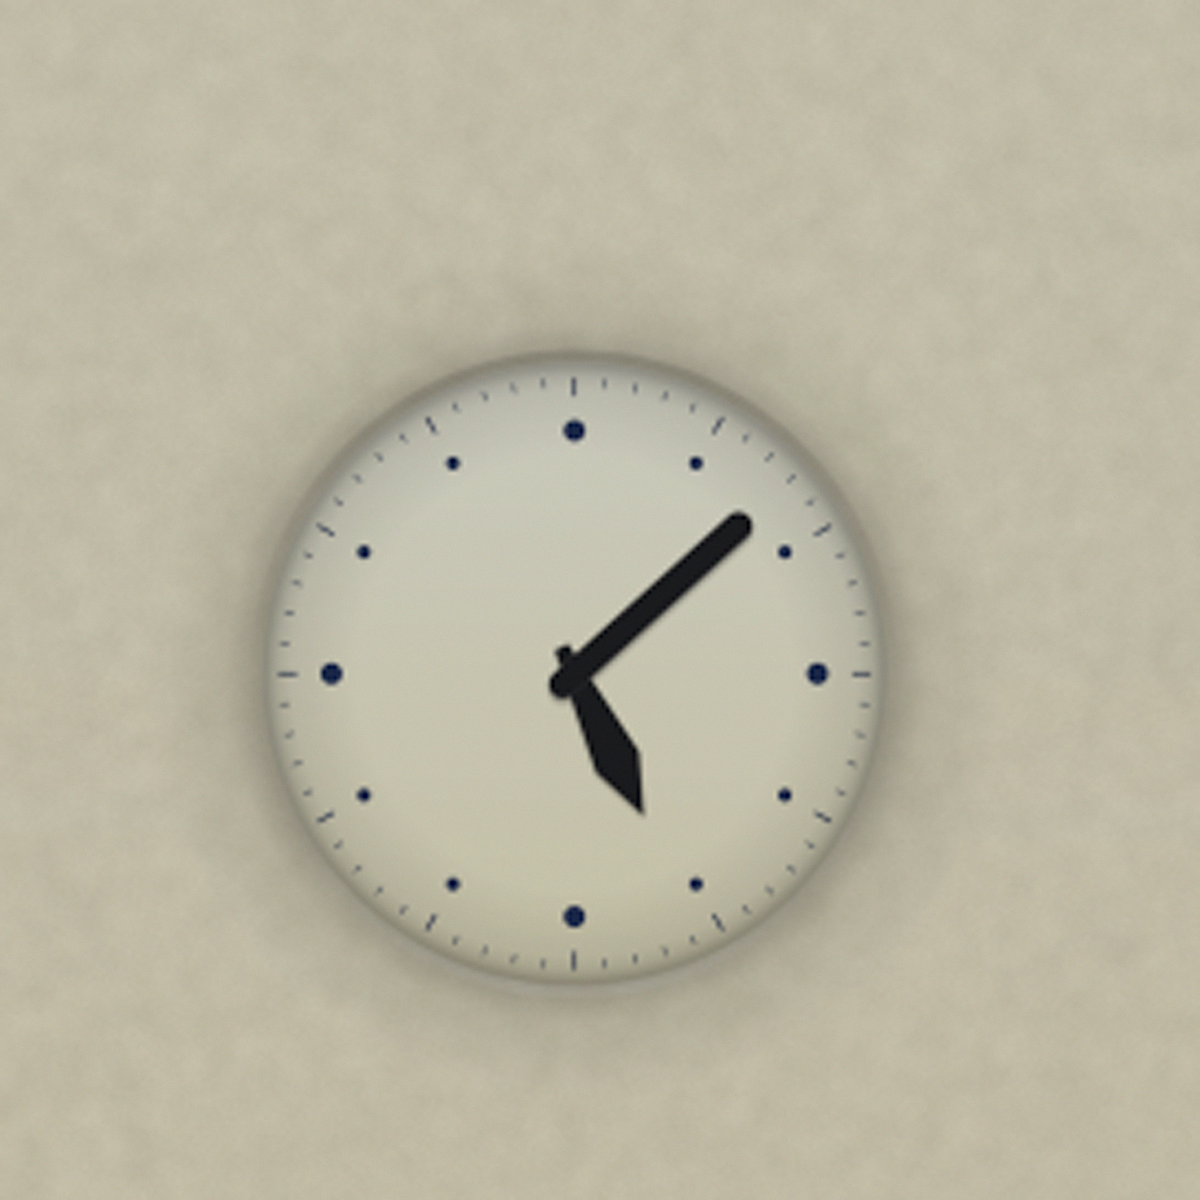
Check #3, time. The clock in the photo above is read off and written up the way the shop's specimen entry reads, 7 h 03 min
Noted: 5 h 08 min
